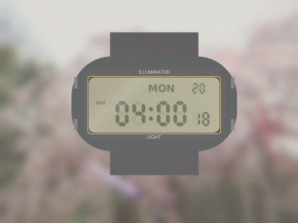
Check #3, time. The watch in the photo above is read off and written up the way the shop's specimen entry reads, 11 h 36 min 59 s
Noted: 4 h 00 min 18 s
